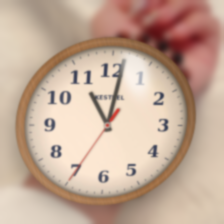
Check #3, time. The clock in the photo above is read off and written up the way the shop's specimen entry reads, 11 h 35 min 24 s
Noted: 11 h 01 min 35 s
